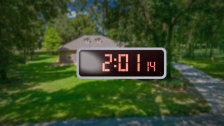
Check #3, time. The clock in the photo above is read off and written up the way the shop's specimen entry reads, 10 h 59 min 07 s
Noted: 2 h 01 min 14 s
